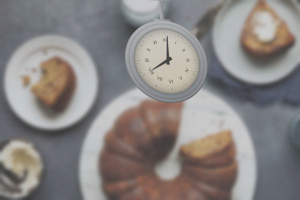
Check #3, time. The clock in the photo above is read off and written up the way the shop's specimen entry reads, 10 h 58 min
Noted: 8 h 01 min
